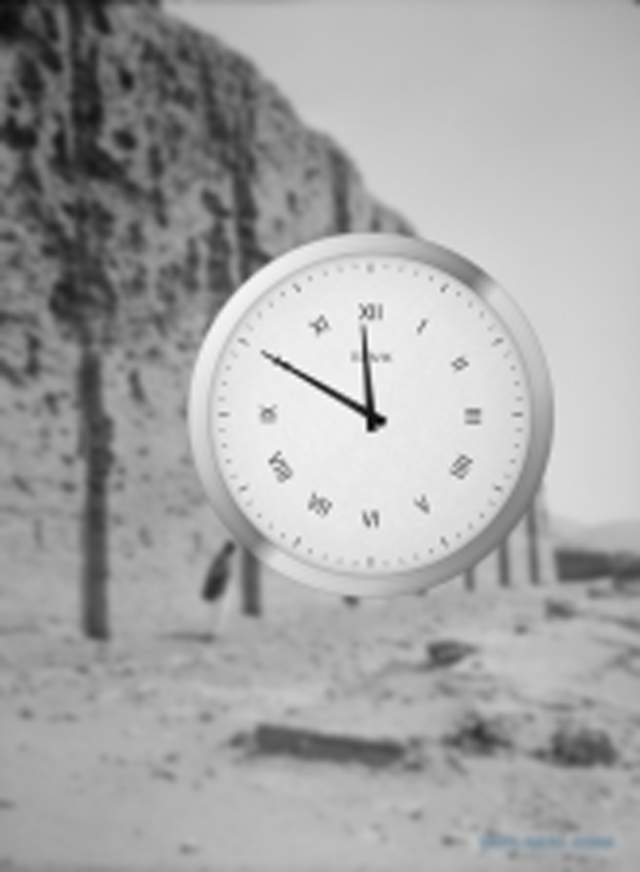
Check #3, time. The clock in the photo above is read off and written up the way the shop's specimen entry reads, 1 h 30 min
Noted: 11 h 50 min
